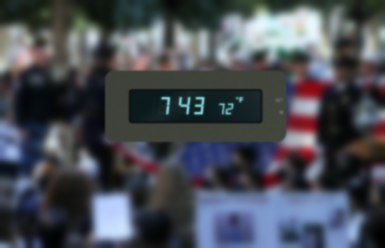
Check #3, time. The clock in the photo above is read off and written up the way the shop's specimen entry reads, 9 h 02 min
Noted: 7 h 43 min
